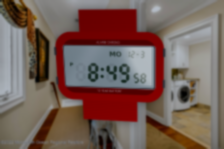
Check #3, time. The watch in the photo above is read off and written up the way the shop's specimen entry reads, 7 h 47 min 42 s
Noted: 8 h 49 min 58 s
